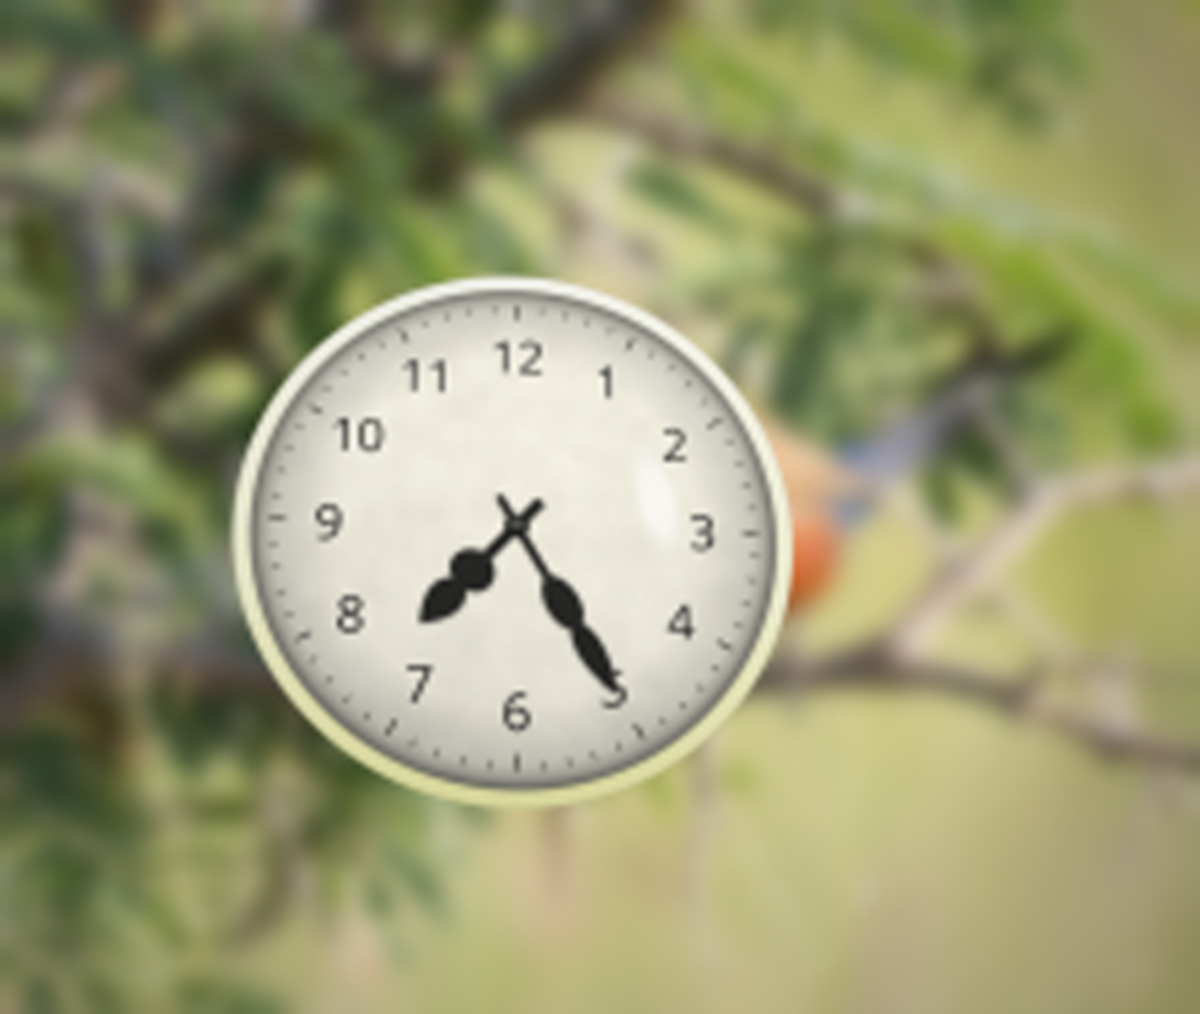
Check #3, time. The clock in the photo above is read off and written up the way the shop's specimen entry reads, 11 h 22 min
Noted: 7 h 25 min
